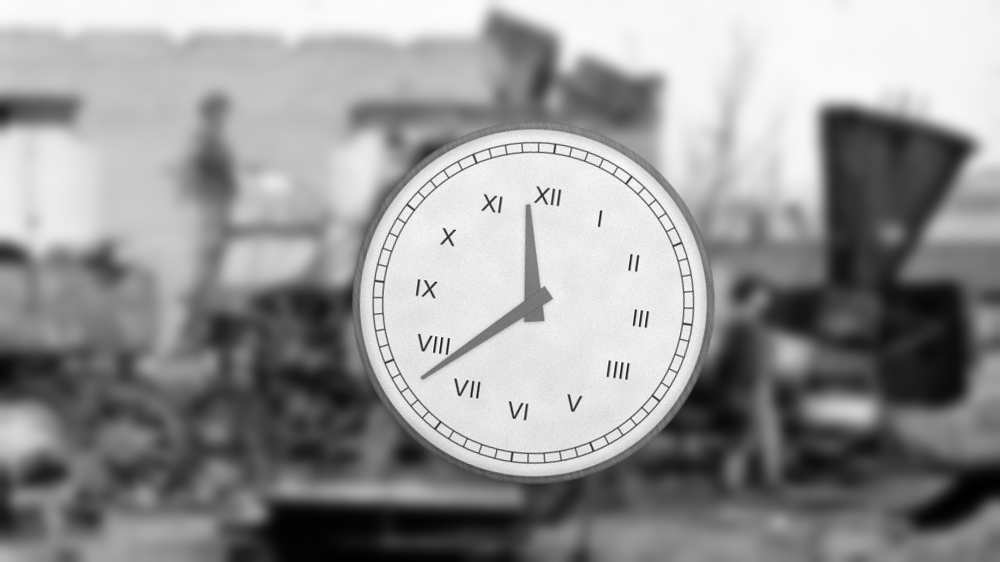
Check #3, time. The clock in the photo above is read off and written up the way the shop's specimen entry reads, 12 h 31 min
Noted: 11 h 38 min
